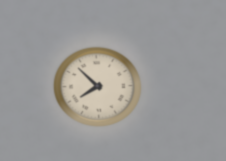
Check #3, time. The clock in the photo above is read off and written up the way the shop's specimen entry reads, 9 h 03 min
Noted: 7 h 53 min
